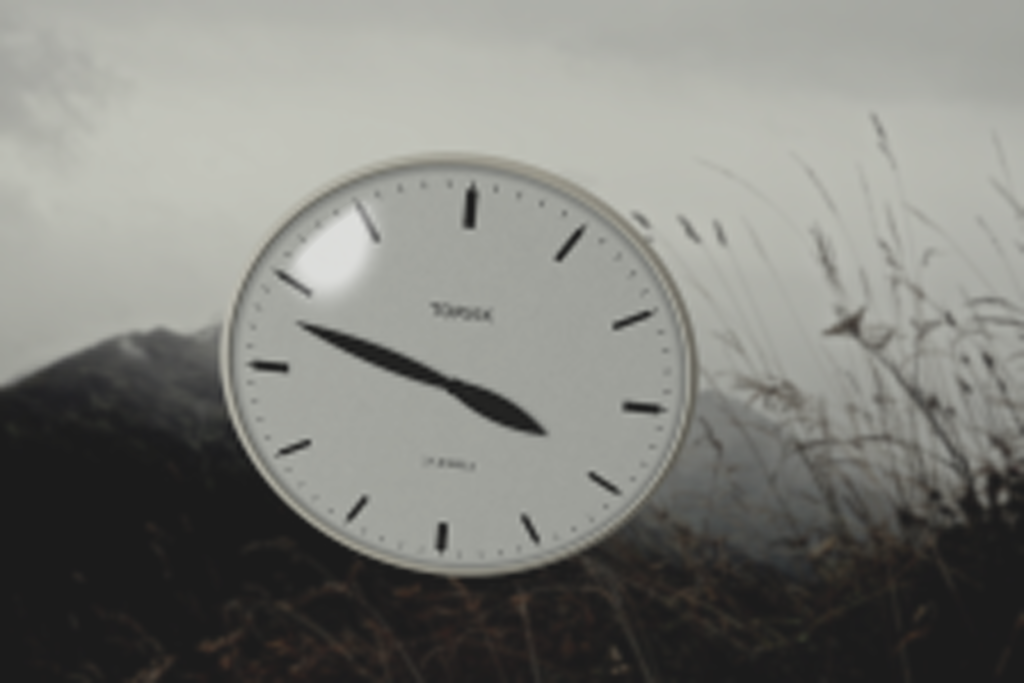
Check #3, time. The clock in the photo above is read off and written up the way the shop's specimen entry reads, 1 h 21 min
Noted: 3 h 48 min
